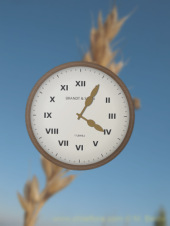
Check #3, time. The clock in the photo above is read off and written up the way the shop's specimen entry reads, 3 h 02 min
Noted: 4 h 05 min
